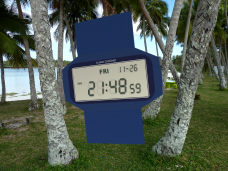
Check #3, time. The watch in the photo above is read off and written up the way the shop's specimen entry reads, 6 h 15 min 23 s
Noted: 21 h 48 min 59 s
